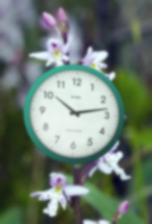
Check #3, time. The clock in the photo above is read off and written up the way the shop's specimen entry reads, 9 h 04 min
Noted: 10 h 13 min
